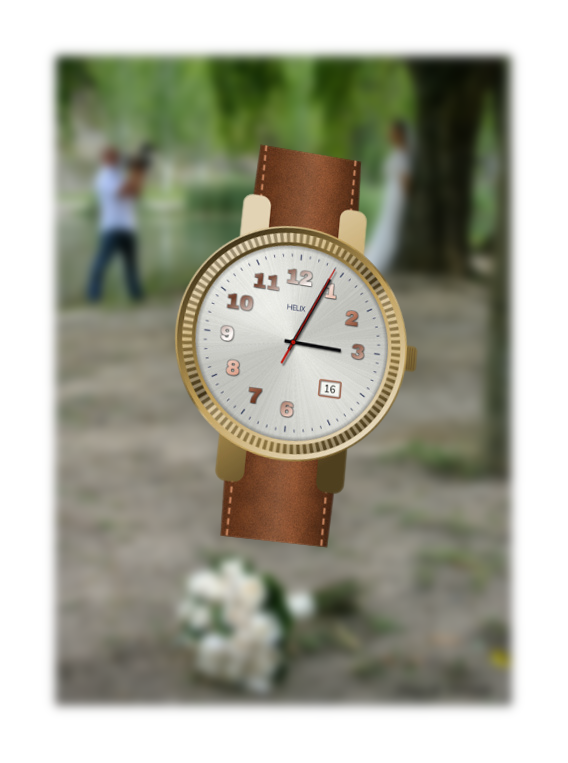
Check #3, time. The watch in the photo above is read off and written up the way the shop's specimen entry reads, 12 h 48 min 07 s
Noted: 3 h 04 min 04 s
